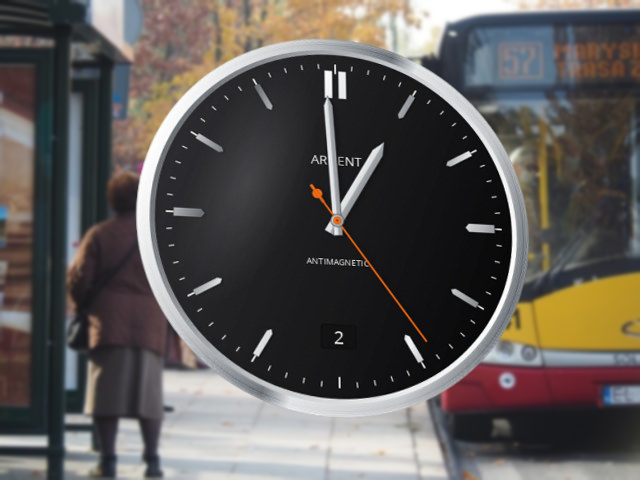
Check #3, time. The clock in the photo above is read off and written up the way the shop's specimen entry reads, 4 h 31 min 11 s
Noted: 12 h 59 min 24 s
